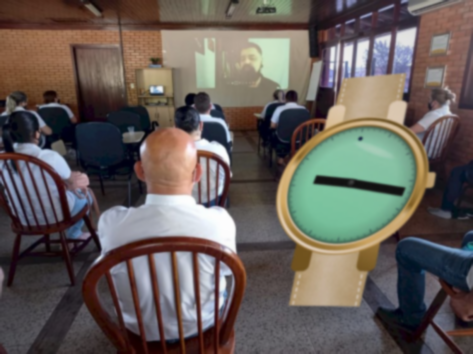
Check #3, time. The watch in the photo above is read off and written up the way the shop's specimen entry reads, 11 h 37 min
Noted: 9 h 17 min
